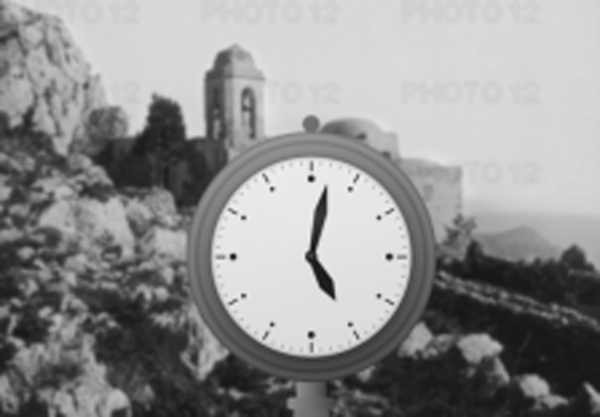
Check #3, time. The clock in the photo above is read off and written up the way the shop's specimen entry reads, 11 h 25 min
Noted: 5 h 02 min
